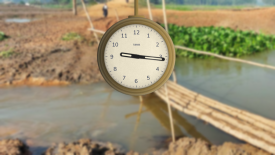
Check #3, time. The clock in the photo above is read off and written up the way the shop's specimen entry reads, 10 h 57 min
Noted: 9 h 16 min
